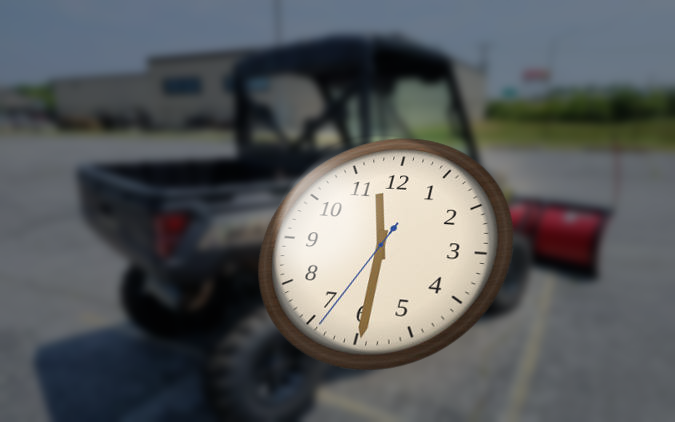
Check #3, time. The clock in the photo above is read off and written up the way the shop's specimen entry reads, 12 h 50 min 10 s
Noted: 11 h 29 min 34 s
